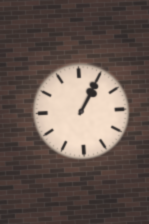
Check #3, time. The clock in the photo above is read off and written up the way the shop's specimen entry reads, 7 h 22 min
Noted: 1 h 05 min
